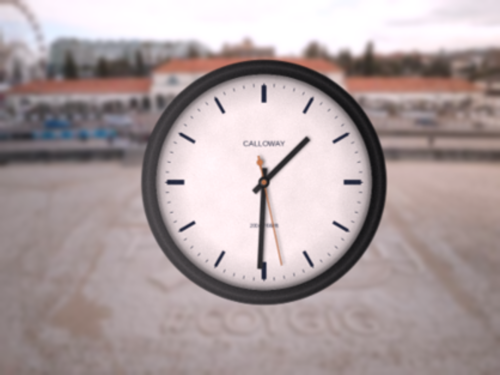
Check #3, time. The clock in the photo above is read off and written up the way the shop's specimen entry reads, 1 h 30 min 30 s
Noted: 1 h 30 min 28 s
